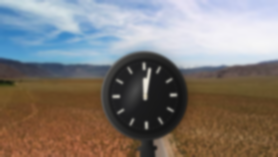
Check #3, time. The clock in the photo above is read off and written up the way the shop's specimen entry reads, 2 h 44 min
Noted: 12 h 02 min
